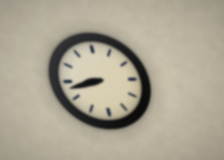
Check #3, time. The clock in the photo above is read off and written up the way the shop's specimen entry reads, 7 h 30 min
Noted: 8 h 43 min
